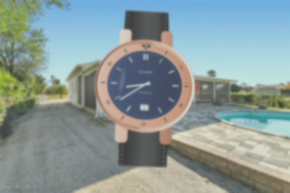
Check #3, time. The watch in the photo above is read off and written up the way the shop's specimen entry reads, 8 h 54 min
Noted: 8 h 39 min
